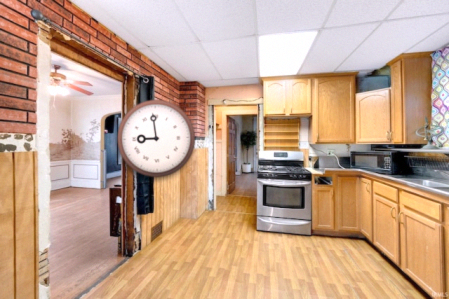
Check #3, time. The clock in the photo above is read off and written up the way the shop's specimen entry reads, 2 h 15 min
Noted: 8 h 59 min
